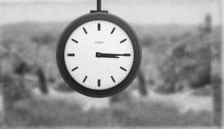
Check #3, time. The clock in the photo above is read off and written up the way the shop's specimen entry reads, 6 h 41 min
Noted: 3 h 15 min
